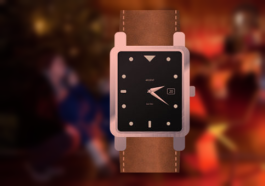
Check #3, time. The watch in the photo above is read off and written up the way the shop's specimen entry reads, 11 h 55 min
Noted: 2 h 21 min
